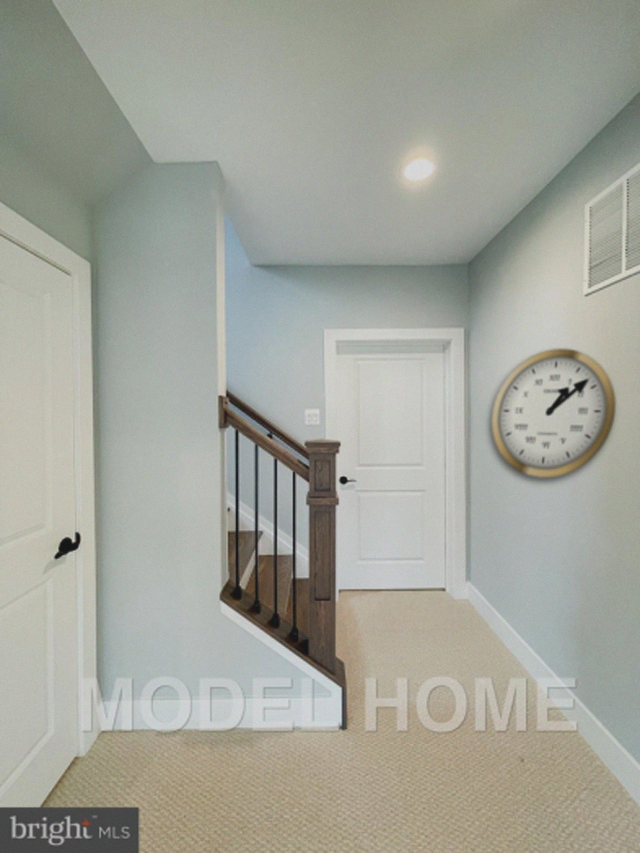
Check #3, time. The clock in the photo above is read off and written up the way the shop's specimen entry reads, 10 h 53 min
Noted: 1 h 08 min
